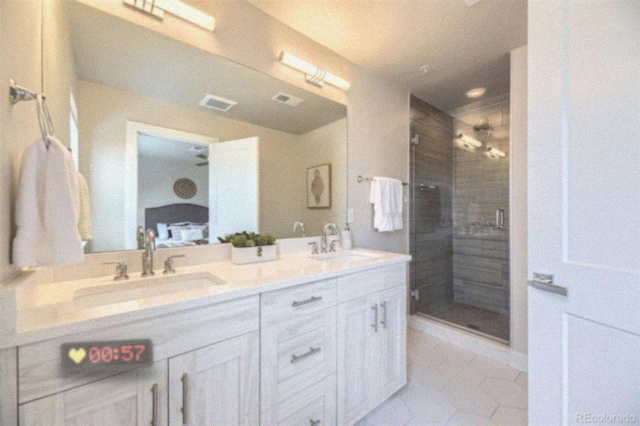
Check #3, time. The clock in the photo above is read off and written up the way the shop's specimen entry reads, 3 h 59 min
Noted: 0 h 57 min
